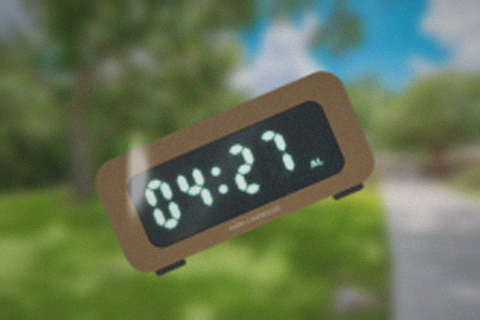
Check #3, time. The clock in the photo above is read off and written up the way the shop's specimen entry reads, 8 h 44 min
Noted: 4 h 27 min
